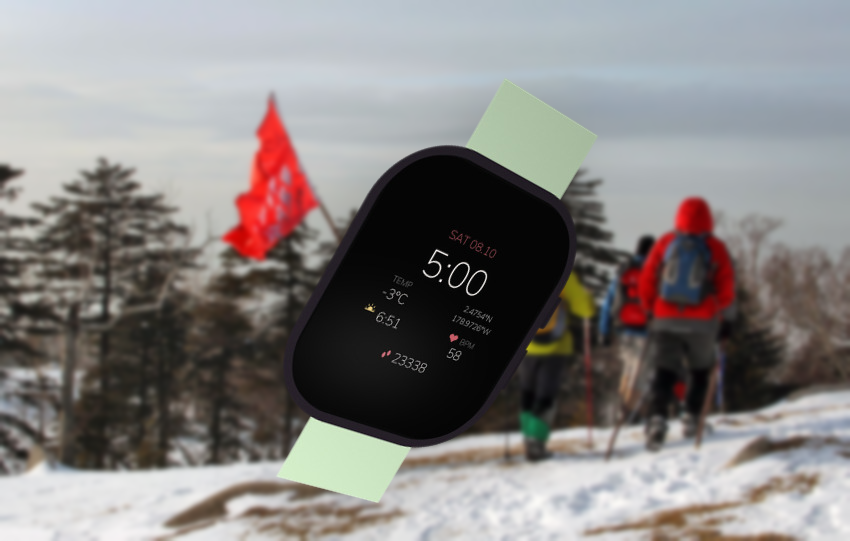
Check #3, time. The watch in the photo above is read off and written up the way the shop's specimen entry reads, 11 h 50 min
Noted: 5 h 00 min
